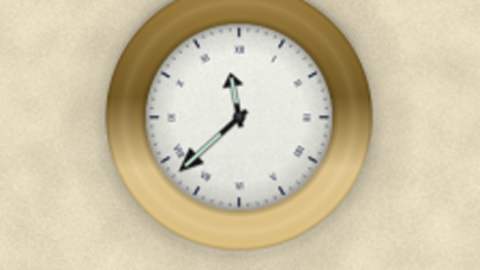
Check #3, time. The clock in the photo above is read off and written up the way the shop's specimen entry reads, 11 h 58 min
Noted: 11 h 38 min
